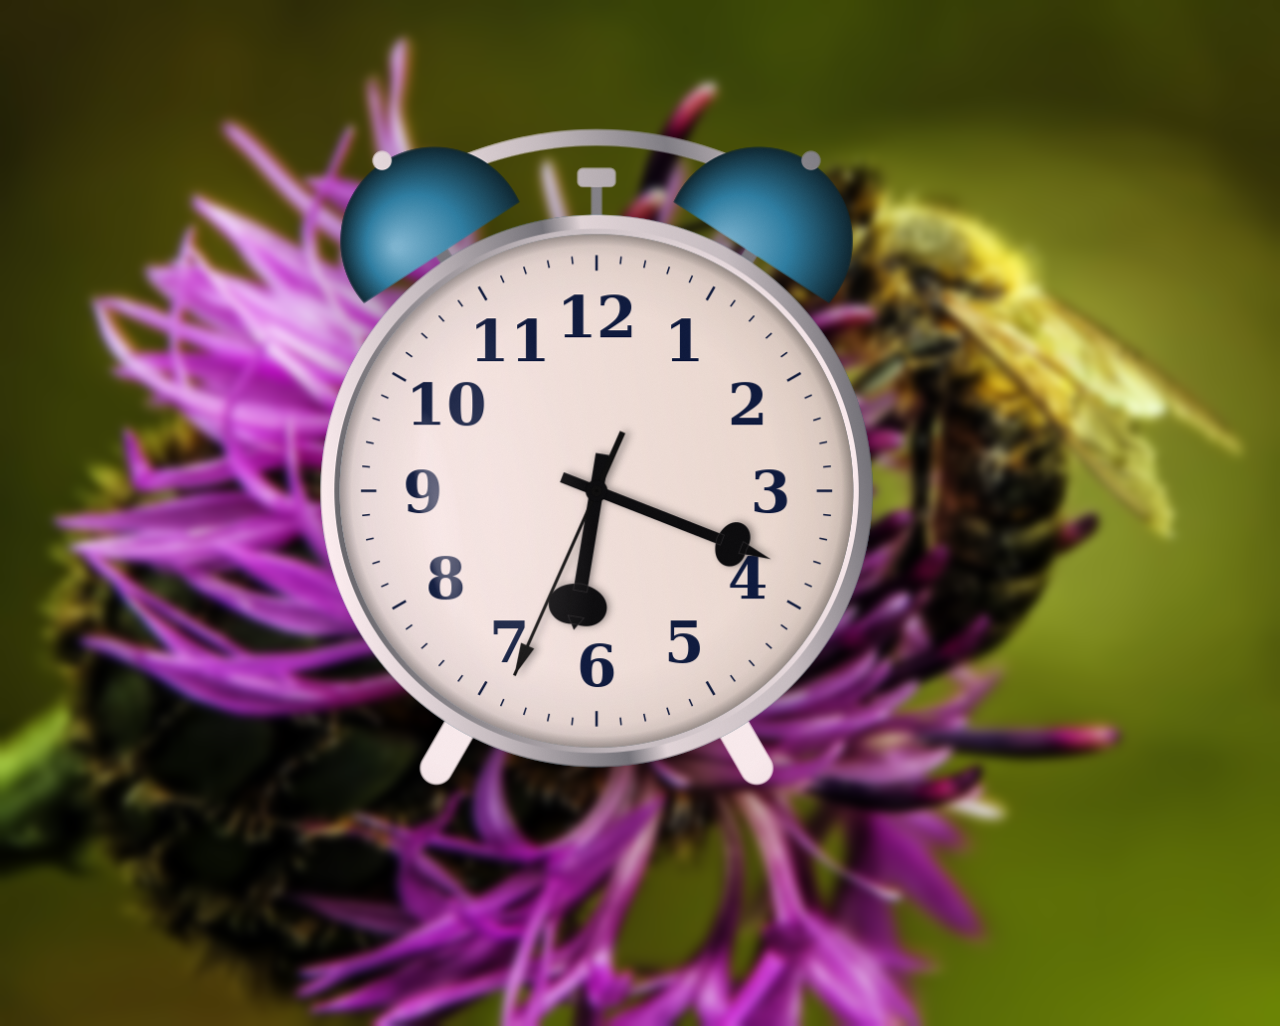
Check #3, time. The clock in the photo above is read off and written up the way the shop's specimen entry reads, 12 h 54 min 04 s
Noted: 6 h 18 min 34 s
